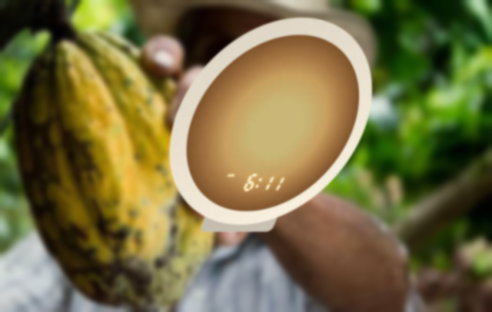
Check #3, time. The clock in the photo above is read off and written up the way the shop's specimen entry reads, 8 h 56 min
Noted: 6 h 11 min
